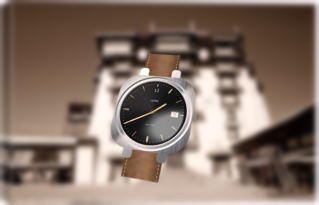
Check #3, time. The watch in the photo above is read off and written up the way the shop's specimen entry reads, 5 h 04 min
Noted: 1 h 40 min
